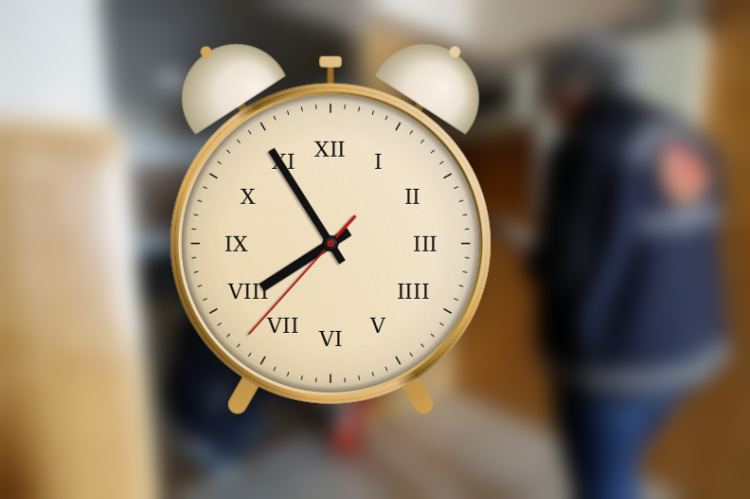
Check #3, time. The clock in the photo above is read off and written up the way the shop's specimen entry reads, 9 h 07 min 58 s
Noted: 7 h 54 min 37 s
